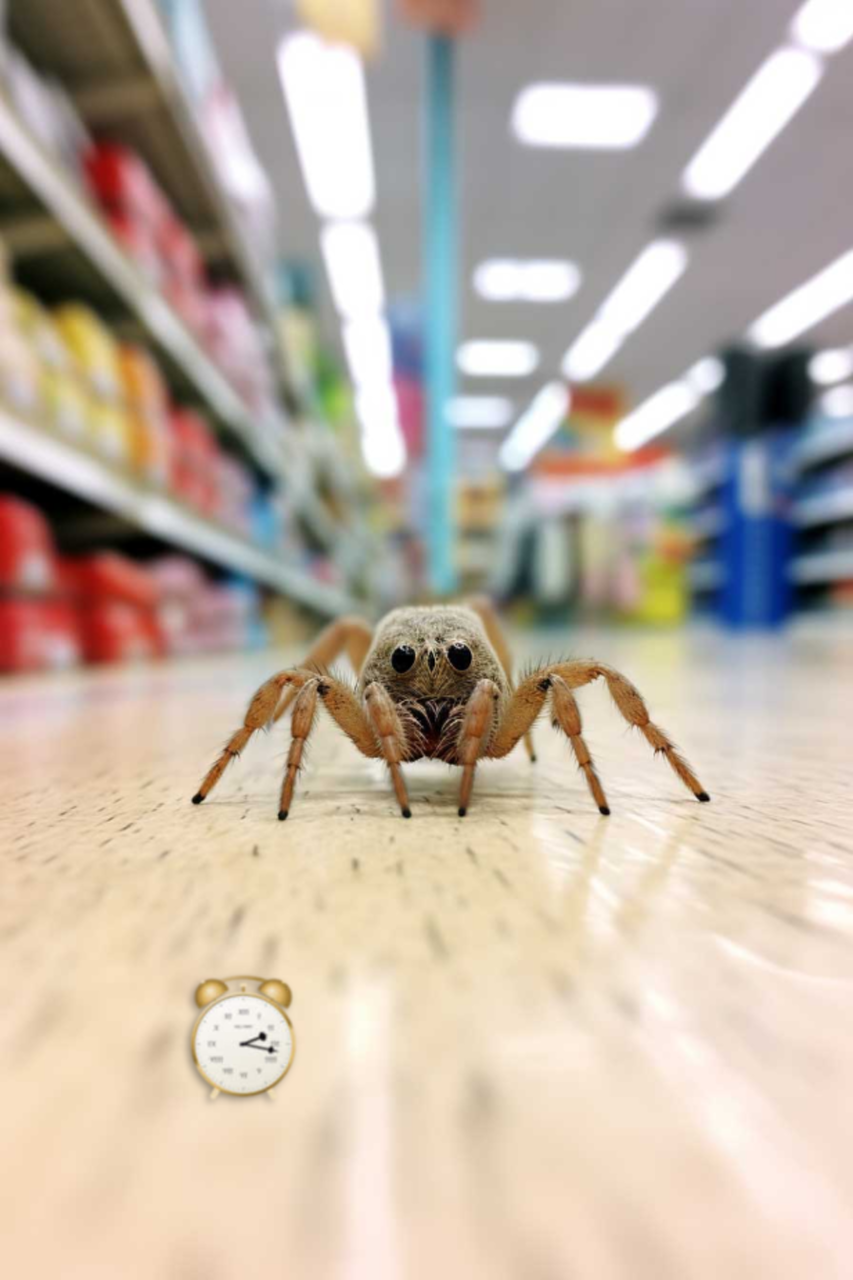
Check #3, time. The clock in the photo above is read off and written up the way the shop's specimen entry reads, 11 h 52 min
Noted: 2 h 17 min
